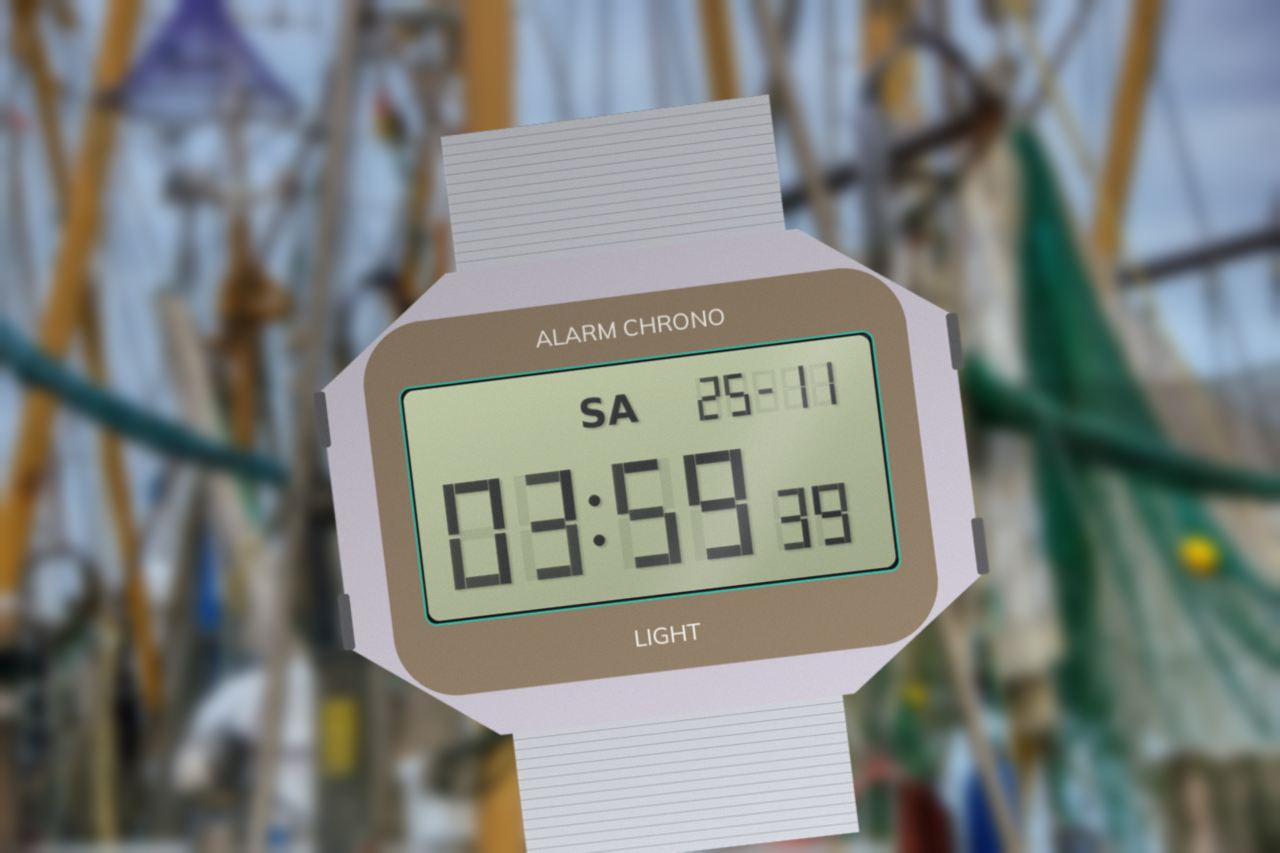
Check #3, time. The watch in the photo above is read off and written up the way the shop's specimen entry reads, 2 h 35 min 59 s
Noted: 3 h 59 min 39 s
